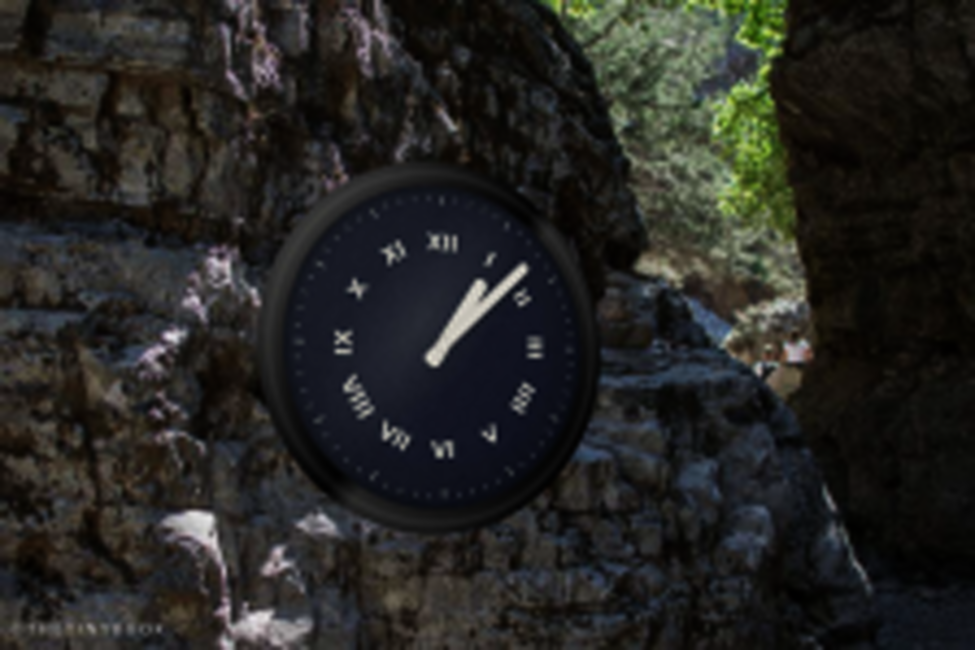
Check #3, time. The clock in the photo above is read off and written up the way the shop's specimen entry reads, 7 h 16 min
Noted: 1 h 08 min
